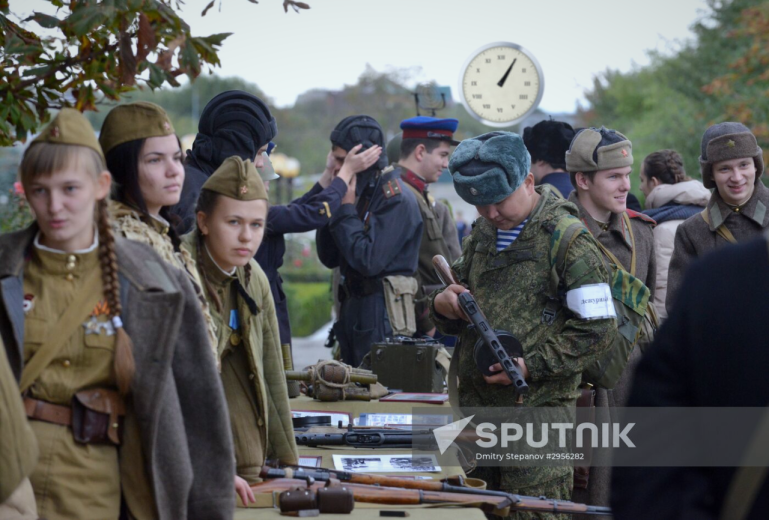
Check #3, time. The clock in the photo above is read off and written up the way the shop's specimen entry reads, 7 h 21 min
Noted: 1 h 05 min
